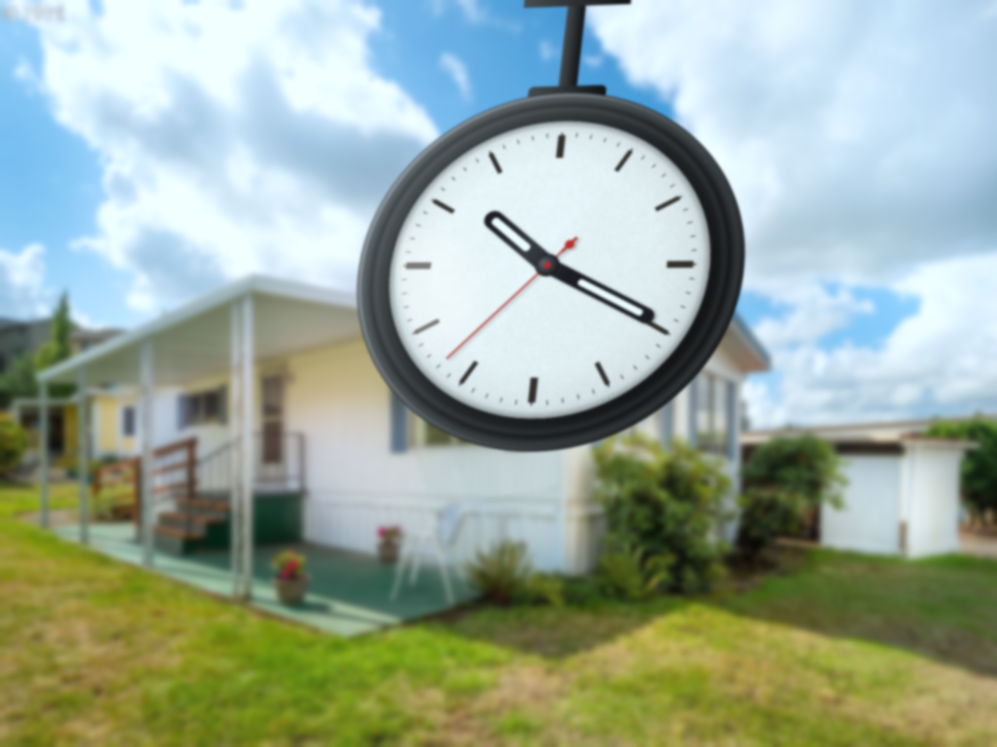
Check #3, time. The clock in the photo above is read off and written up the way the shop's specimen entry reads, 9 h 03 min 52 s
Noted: 10 h 19 min 37 s
